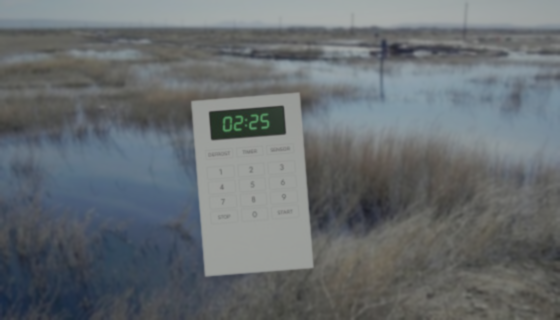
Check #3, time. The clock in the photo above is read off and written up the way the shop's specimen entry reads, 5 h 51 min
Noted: 2 h 25 min
